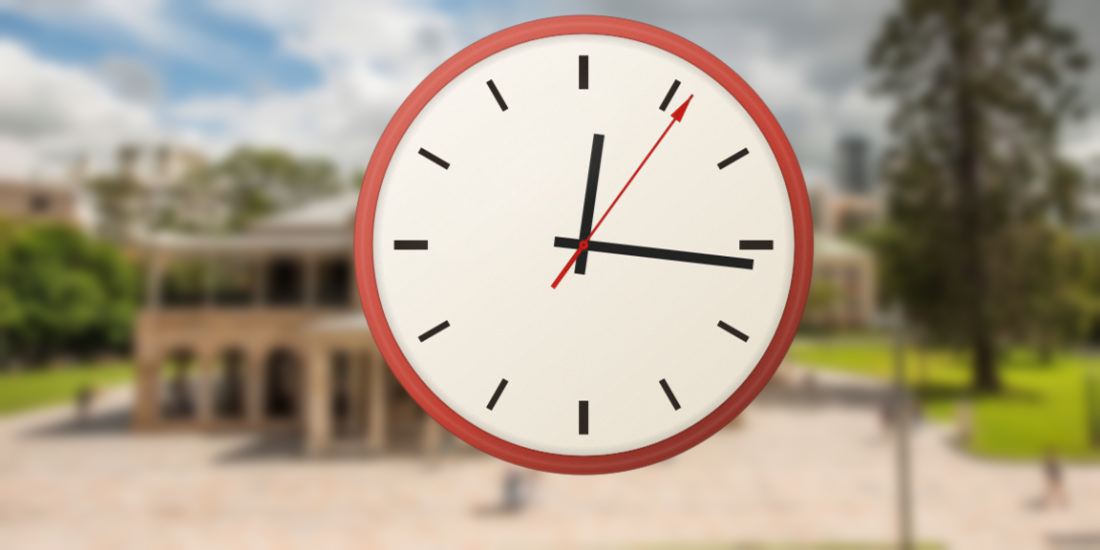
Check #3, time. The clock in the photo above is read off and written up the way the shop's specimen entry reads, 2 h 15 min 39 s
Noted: 12 h 16 min 06 s
